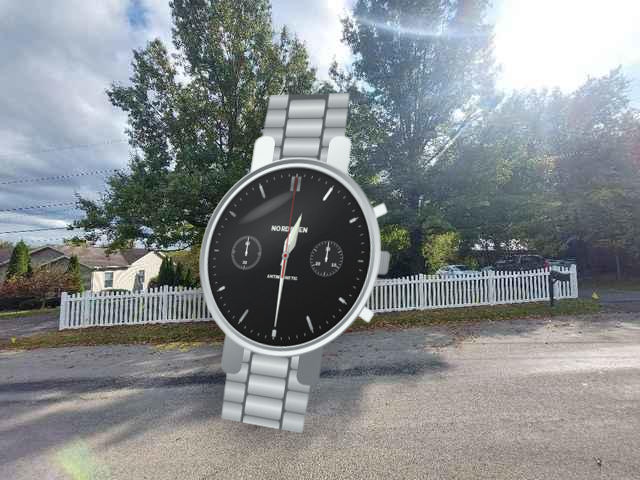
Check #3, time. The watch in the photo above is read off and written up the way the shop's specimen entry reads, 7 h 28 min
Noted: 12 h 30 min
